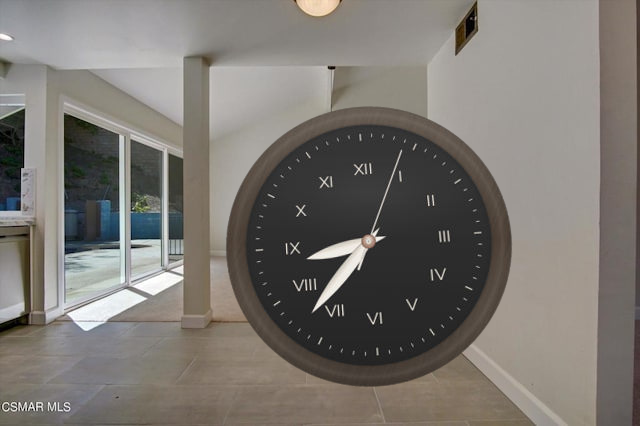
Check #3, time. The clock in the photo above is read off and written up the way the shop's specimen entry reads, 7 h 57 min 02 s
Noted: 8 h 37 min 04 s
